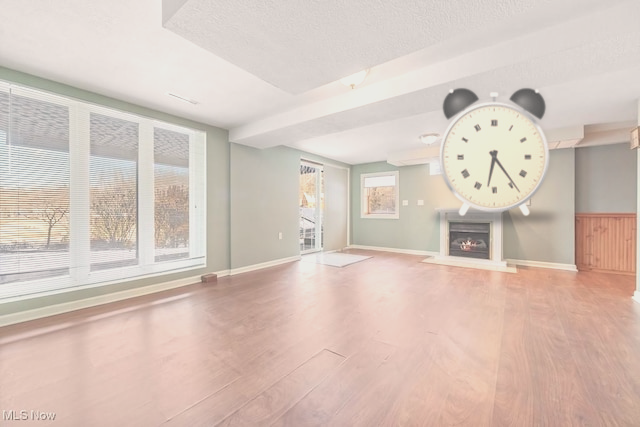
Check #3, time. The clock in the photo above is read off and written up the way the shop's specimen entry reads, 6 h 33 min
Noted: 6 h 24 min
